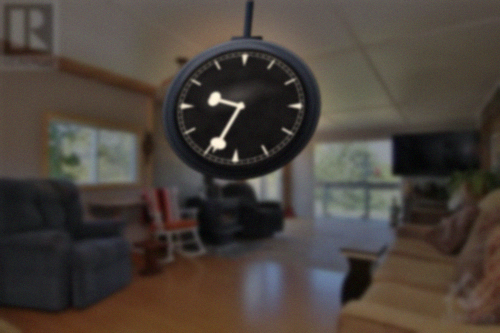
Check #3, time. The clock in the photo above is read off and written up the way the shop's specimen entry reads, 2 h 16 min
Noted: 9 h 34 min
